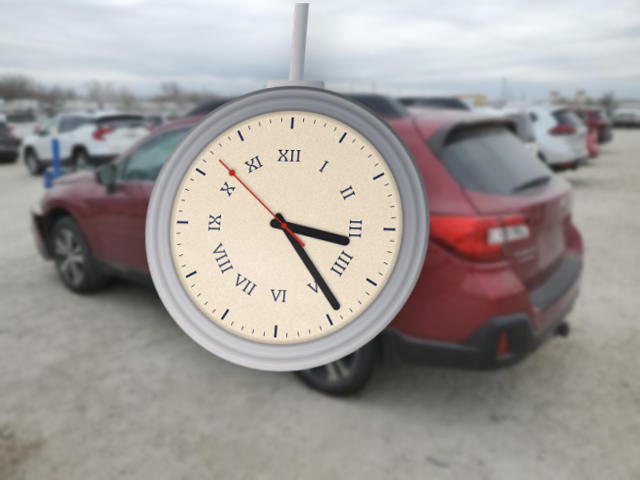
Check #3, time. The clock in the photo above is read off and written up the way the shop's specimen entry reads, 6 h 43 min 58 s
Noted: 3 h 23 min 52 s
